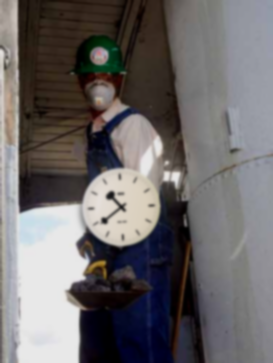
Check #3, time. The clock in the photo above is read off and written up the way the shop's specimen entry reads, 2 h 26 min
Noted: 10 h 39 min
